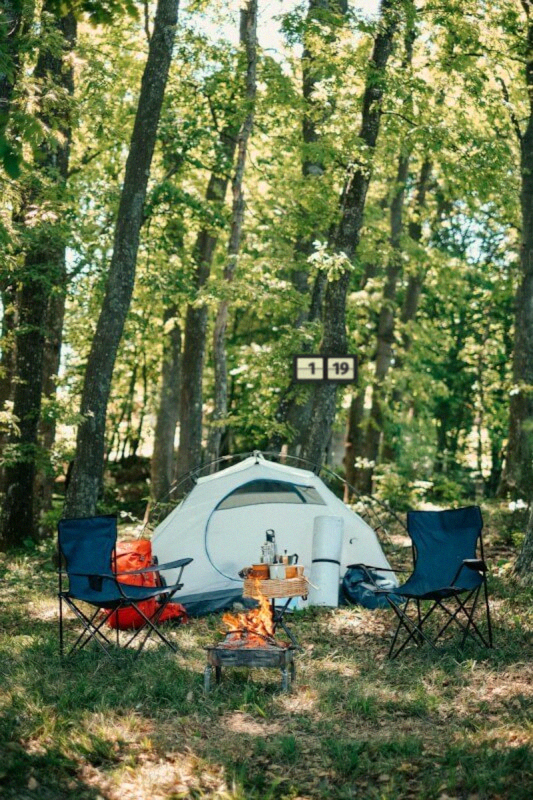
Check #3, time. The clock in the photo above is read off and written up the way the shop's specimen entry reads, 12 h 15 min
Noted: 1 h 19 min
